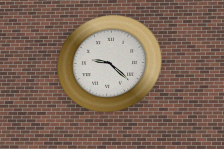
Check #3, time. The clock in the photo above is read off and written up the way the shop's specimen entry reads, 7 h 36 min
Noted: 9 h 22 min
